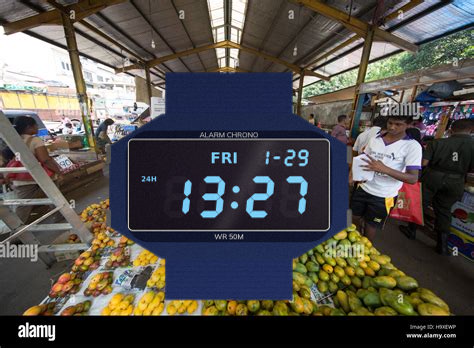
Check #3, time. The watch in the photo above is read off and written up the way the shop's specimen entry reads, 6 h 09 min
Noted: 13 h 27 min
